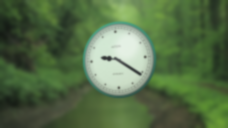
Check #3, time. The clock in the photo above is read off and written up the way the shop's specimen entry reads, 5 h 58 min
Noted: 9 h 21 min
